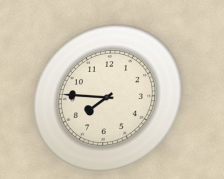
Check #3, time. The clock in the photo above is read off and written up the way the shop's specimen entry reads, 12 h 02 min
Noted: 7 h 46 min
